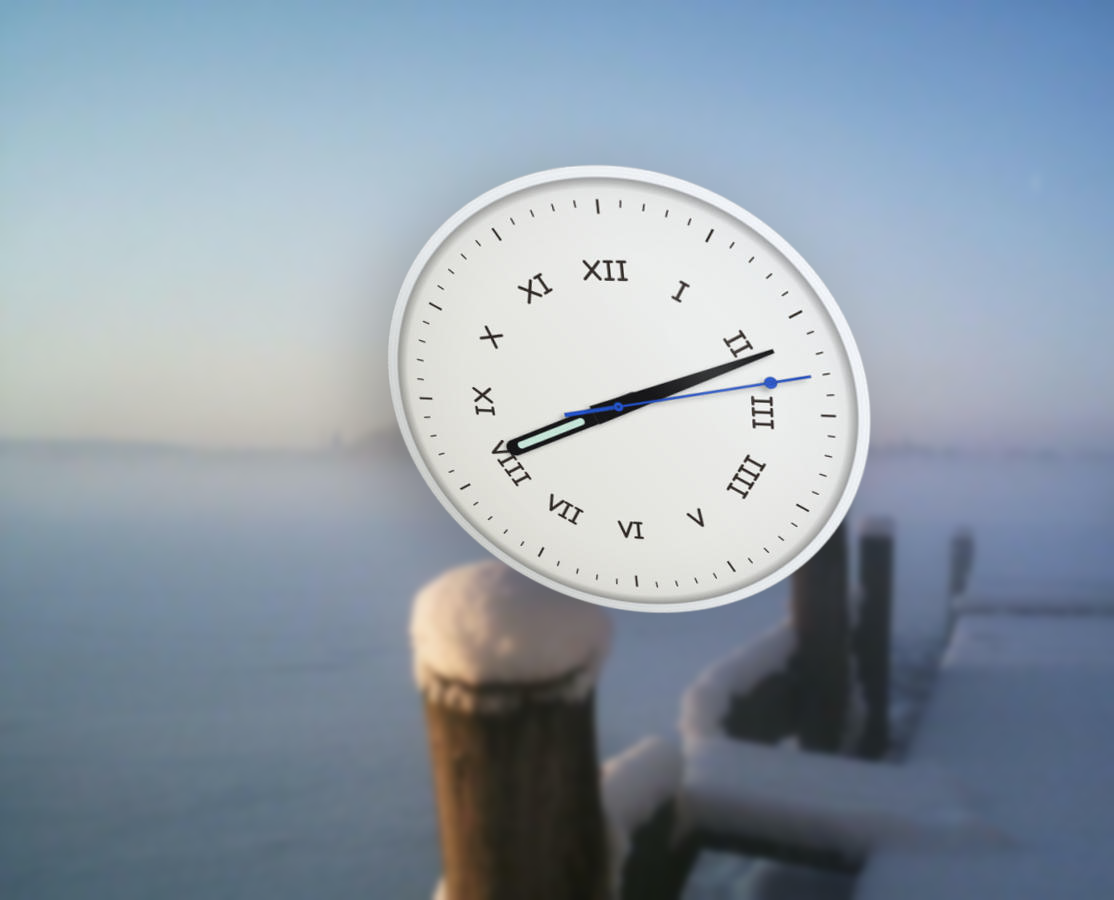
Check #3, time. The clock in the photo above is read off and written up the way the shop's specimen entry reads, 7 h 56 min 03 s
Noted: 8 h 11 min 13 s
